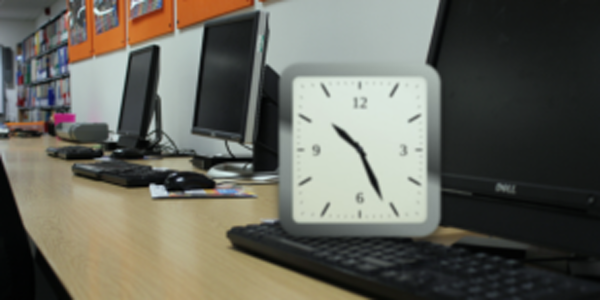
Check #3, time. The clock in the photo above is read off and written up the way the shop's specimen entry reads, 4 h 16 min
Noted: 10 h 26 min
